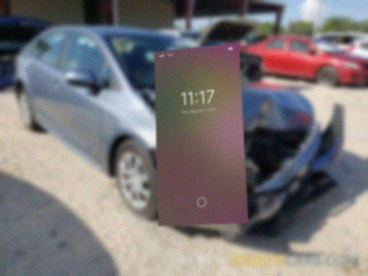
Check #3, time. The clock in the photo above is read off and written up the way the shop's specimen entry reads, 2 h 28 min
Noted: 11 h 17 min
